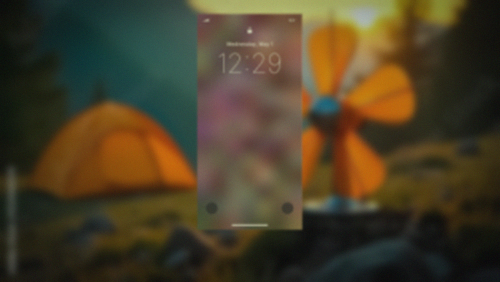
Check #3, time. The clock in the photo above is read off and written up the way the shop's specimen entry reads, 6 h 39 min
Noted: 12 h 29 min
